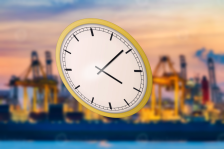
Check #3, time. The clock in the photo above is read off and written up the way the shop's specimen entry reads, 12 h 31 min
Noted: 4 h 09 min
